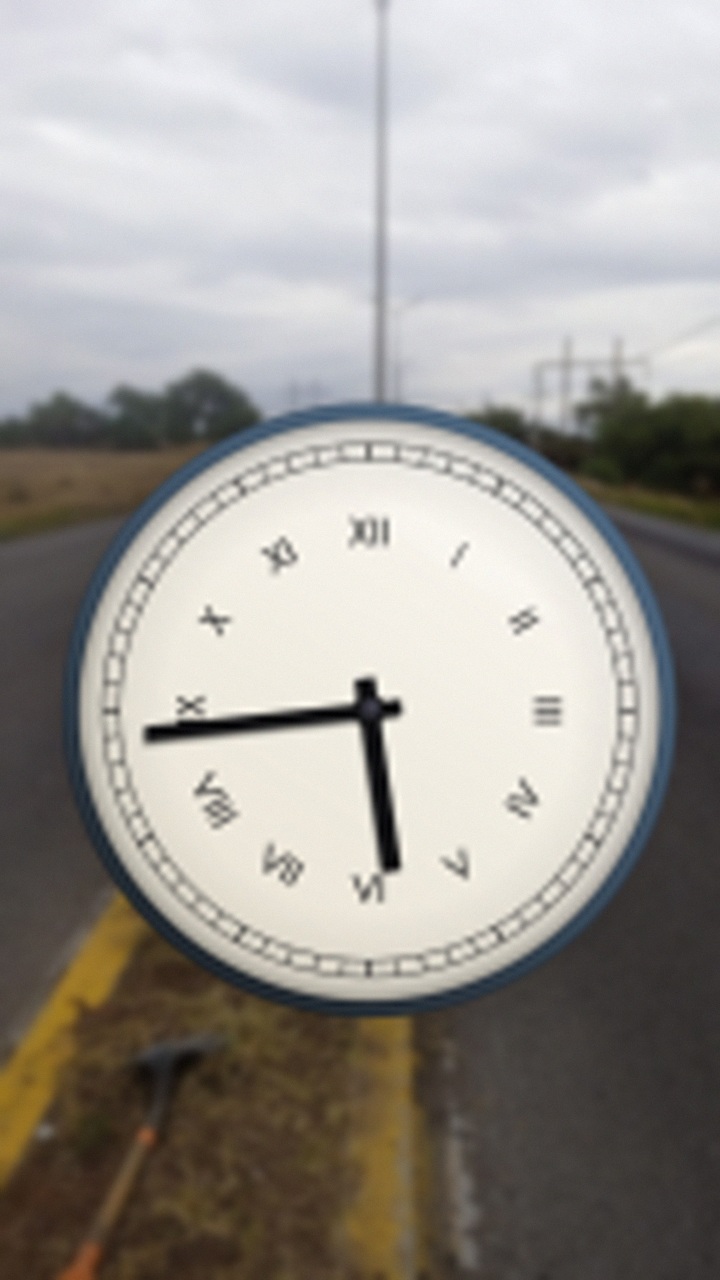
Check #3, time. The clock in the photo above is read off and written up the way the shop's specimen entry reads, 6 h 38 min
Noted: 5 h 44 min
